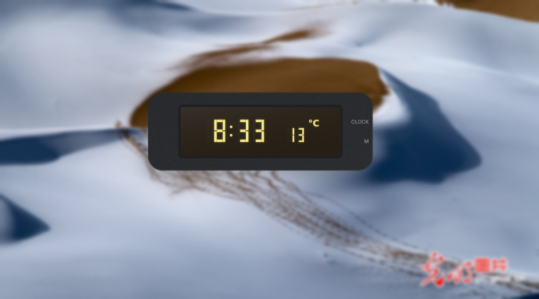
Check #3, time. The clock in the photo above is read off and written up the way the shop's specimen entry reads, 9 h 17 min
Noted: 8 h 33 min
